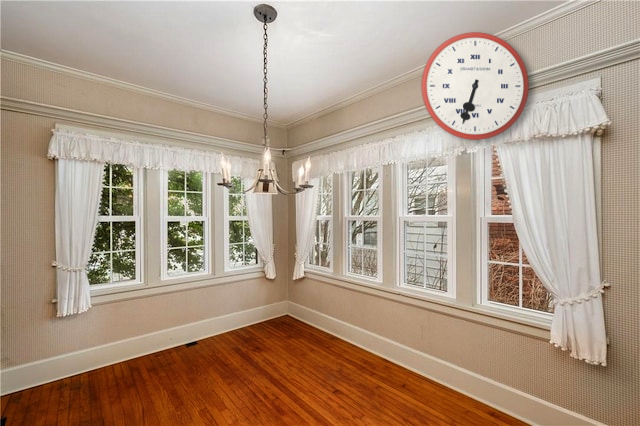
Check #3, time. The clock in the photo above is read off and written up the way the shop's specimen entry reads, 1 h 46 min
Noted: 6 h 33 min
